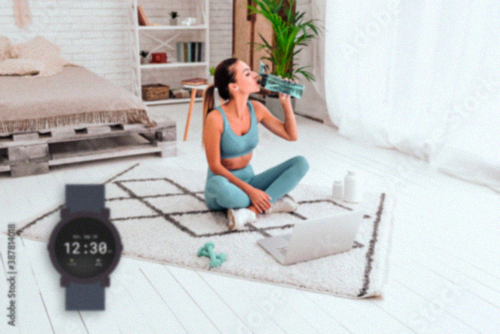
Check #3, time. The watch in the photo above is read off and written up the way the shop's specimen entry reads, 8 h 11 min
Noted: 12 h 30 min
